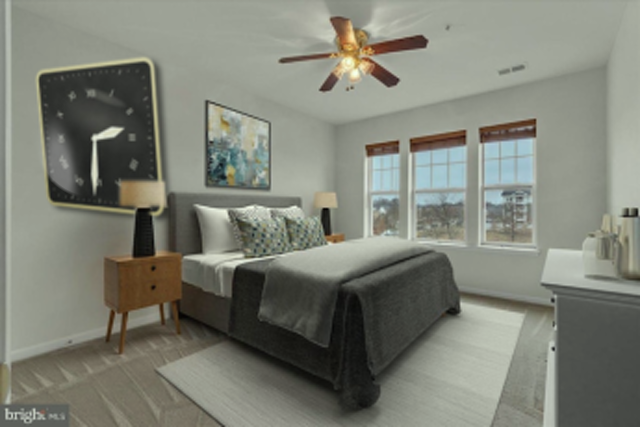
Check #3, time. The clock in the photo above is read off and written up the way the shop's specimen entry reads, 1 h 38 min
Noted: 2 h 31 min
